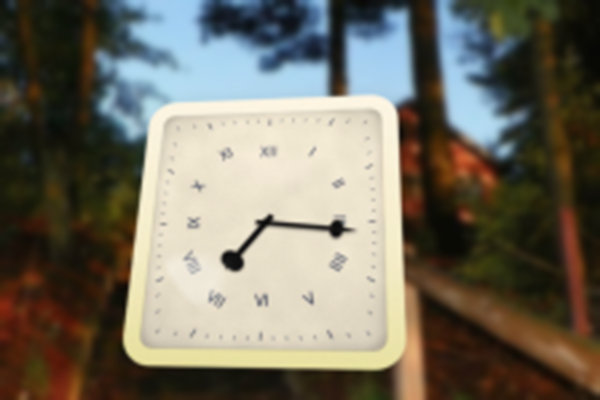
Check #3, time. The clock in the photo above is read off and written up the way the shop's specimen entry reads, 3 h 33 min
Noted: 7 h 16 min
